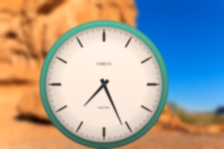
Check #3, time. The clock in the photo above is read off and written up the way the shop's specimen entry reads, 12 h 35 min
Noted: 7 h 26 min
